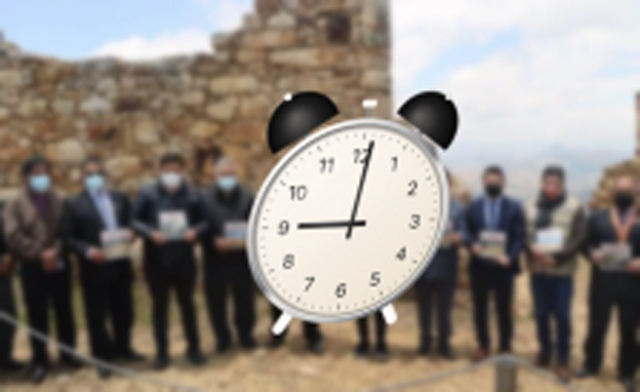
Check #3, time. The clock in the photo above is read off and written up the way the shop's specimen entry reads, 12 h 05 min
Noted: 9 h 01 min
